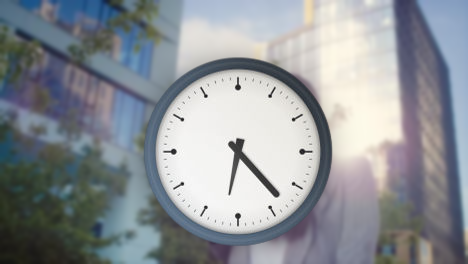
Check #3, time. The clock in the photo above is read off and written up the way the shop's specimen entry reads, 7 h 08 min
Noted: 6 h 23 min
